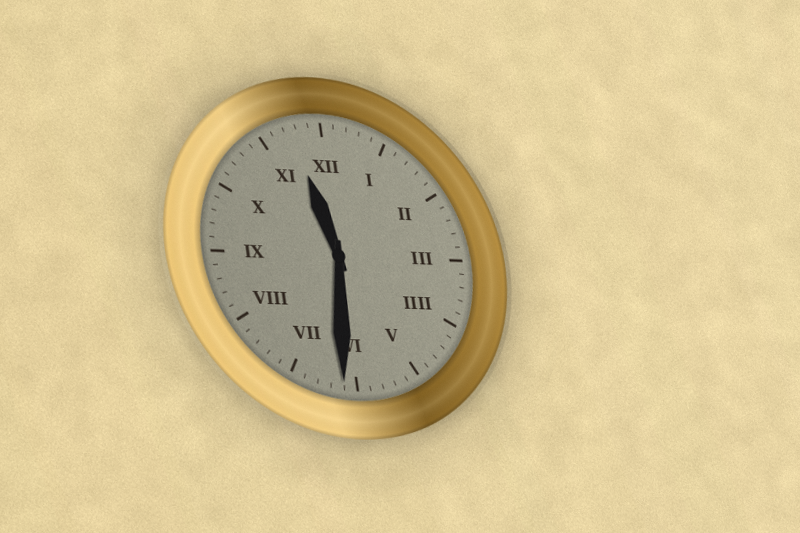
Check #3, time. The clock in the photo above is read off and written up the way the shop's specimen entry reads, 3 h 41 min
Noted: 11 h 31 min
